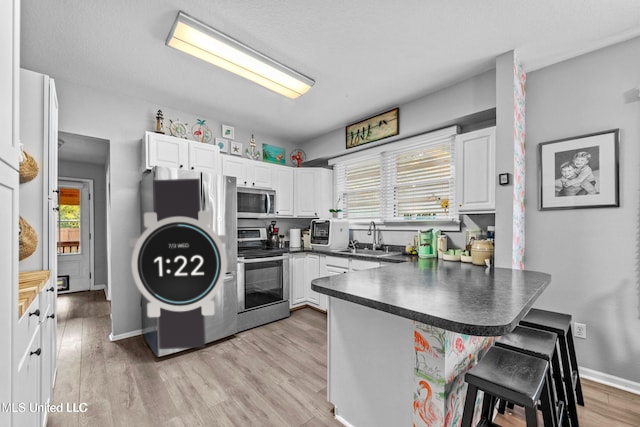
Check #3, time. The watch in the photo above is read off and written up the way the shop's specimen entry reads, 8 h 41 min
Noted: 1 h 22 min
